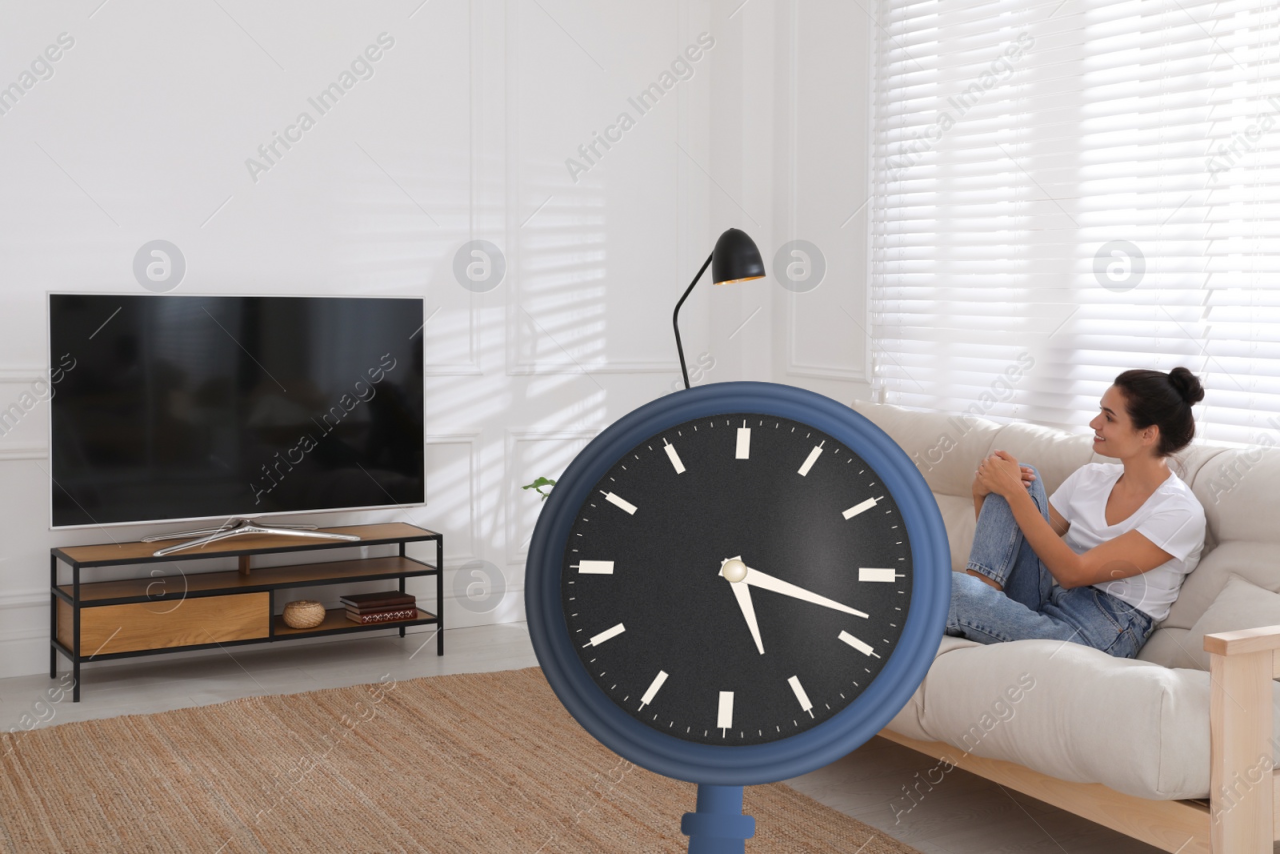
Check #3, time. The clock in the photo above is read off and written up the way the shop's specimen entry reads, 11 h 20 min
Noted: 5 h 18 min
